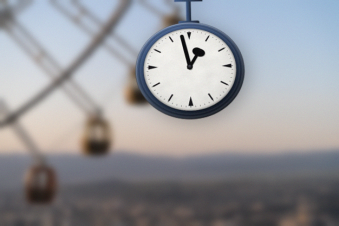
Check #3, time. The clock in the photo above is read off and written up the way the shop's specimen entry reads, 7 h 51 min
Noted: 12 h 58 min
